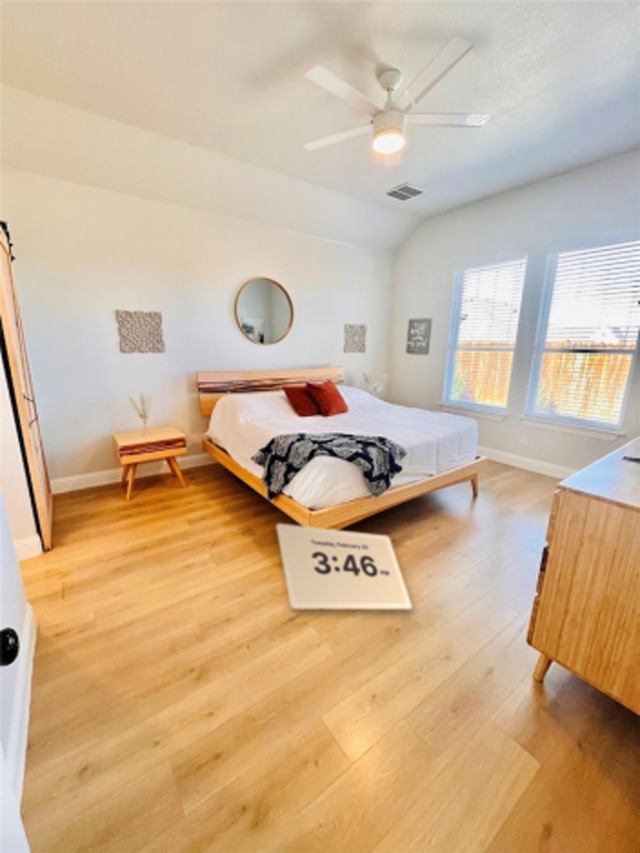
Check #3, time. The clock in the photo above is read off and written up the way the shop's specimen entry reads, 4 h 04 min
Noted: 3 h 46 min
